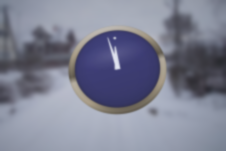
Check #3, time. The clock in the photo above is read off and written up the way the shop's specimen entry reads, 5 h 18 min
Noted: 11 h 58 min
